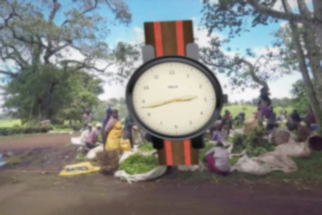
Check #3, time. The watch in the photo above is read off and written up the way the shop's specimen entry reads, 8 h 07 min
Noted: 2 h 43 min
